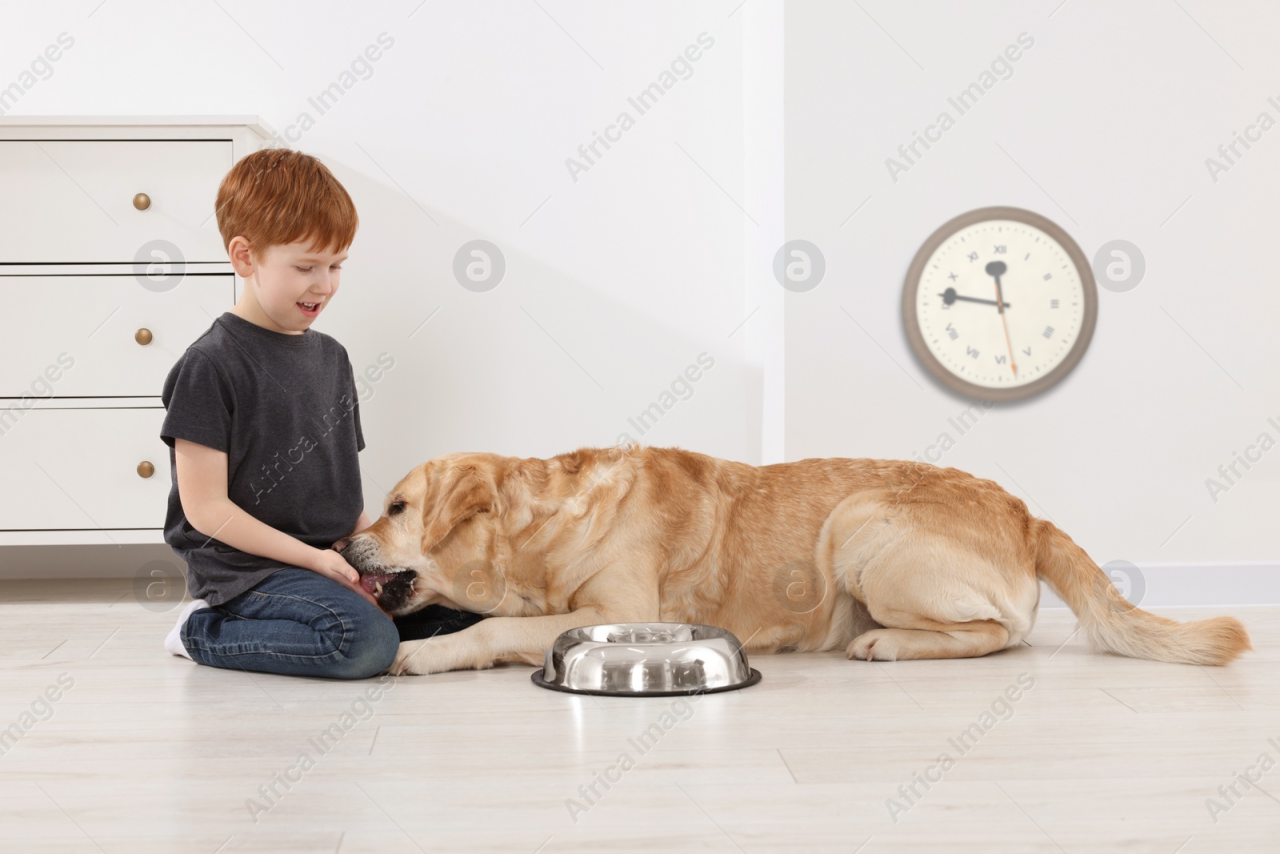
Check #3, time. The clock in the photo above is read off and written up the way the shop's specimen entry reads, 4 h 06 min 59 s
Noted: 11 h 46 min 28 s
